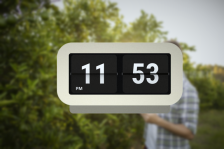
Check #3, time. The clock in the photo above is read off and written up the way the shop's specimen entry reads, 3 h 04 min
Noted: 11 h 53 min
